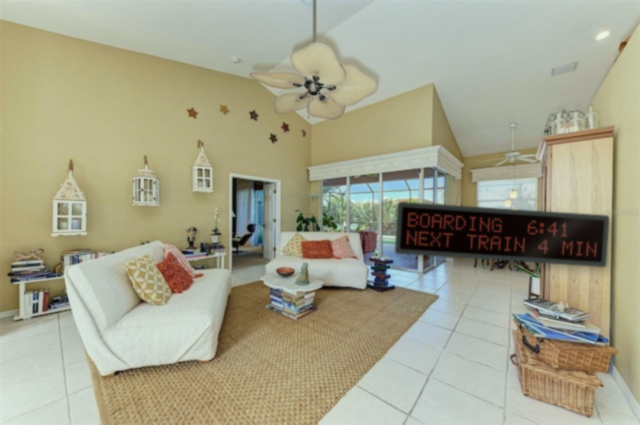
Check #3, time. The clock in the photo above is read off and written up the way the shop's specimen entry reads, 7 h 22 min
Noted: 6 h 41 min
